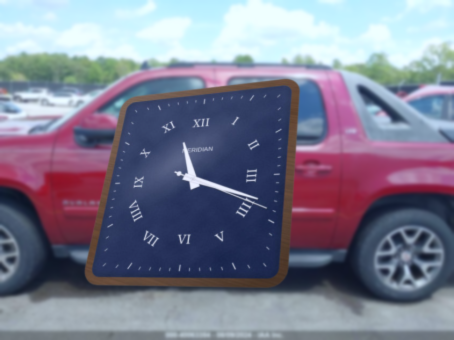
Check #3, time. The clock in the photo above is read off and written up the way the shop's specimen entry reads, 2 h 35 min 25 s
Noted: 11 h 18 min 19 s
